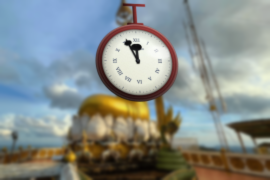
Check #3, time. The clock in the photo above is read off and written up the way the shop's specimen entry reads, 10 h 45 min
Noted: 11 h 56 min
